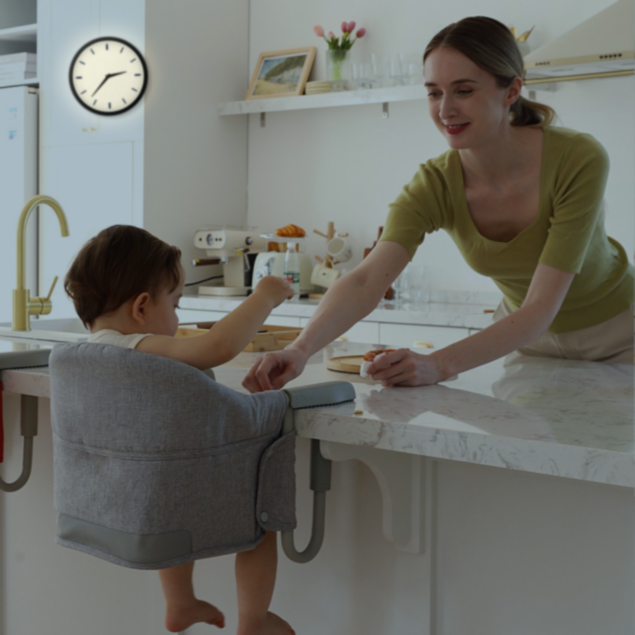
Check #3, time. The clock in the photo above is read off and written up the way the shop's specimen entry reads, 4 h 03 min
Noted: 2 h 37 min
